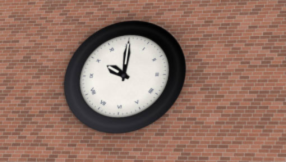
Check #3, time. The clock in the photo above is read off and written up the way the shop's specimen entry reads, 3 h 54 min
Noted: 10 h 00 min
